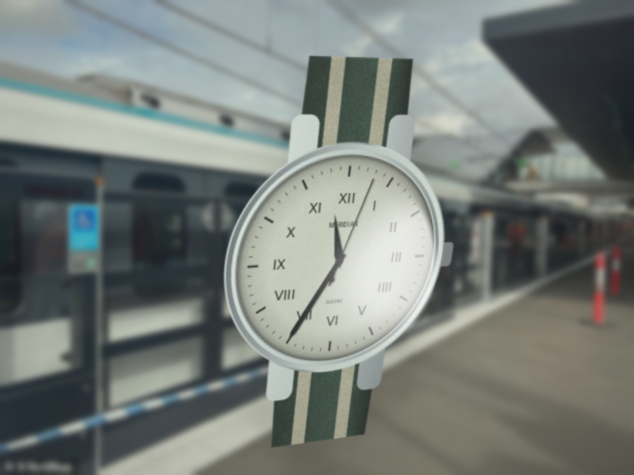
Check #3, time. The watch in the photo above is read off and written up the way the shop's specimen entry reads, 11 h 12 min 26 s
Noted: 11 h 35 min 03 s
